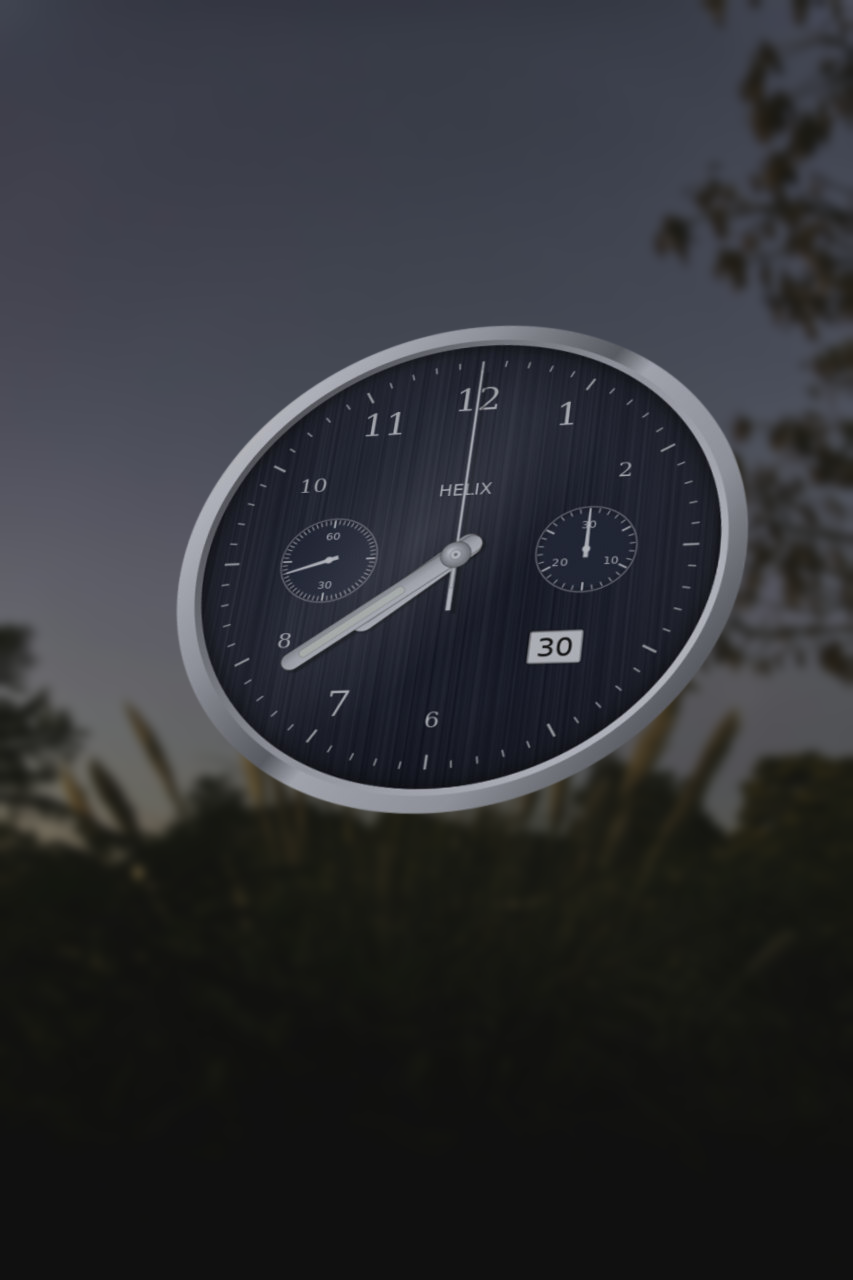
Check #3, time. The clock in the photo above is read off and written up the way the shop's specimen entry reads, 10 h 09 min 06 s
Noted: 7 h 38 min 42 s
